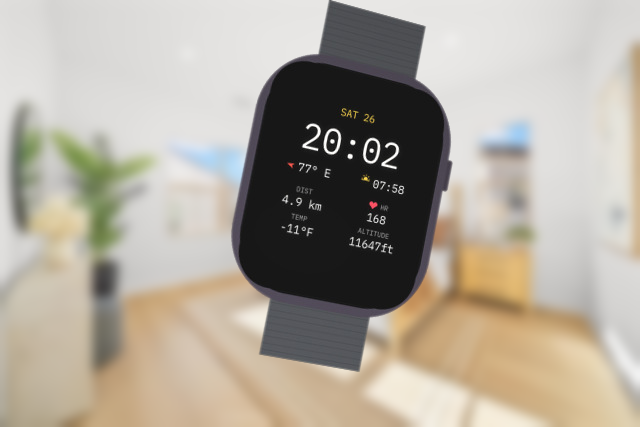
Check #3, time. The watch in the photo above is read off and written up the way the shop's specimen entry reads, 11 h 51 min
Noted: 20 h 02 min
